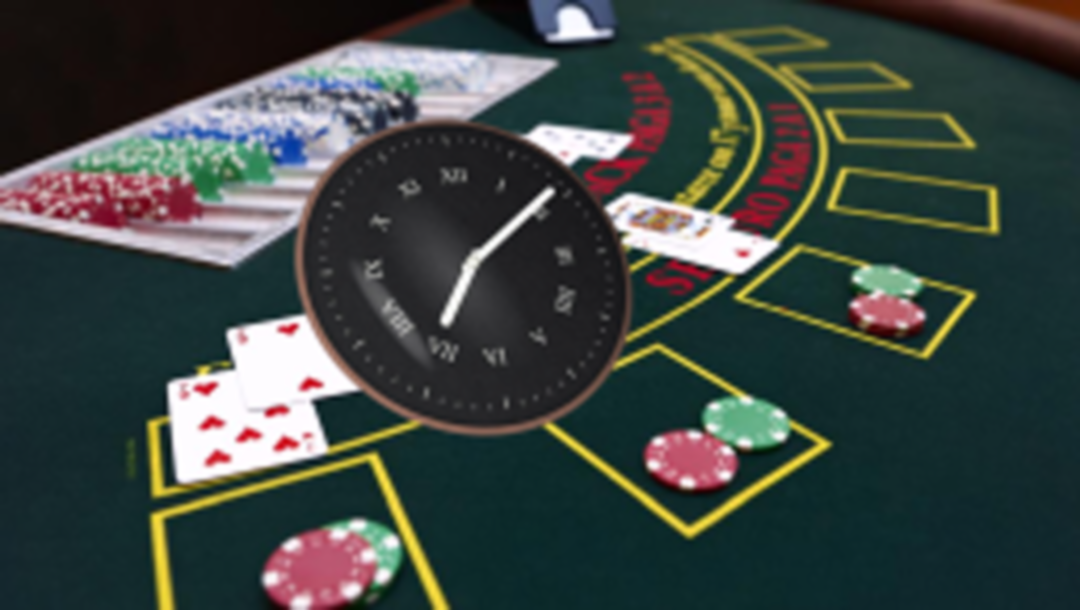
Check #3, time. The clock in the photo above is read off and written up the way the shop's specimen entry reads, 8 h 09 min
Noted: 7 h 09 min
